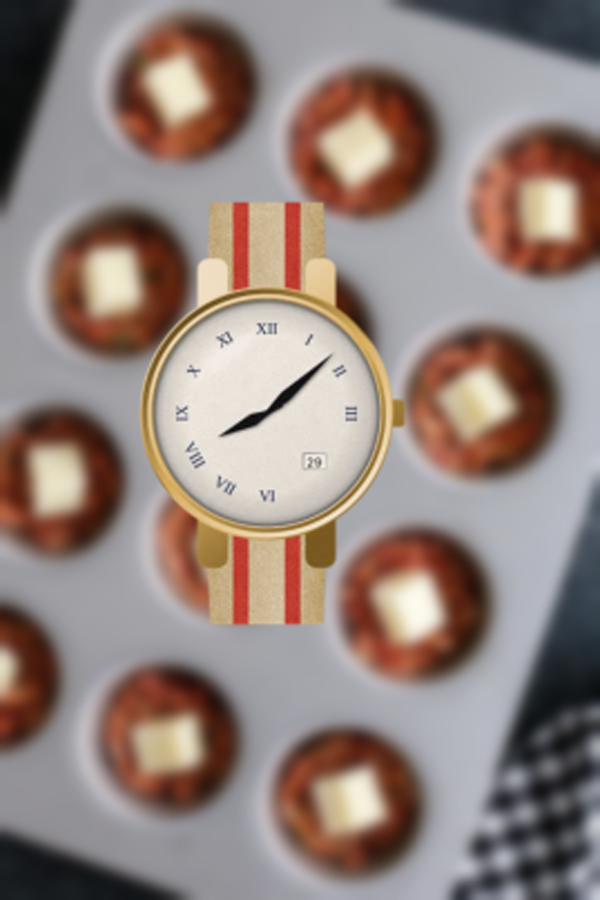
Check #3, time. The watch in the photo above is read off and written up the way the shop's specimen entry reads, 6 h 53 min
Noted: 8 h 08 min
